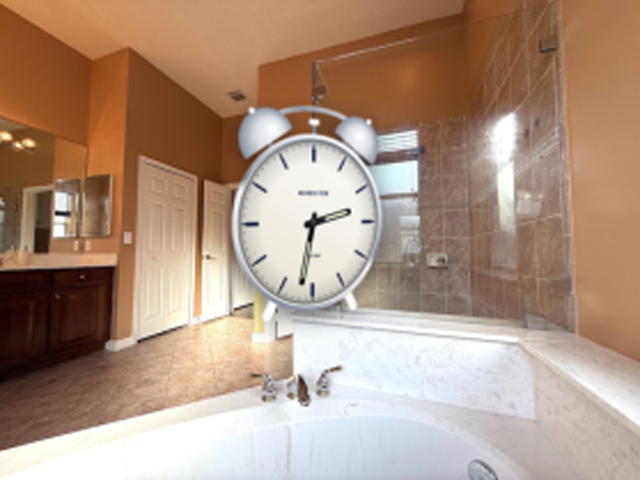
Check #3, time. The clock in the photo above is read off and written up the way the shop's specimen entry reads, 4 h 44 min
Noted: 2 h 32 min
